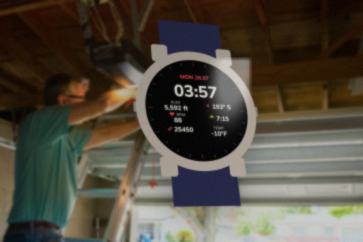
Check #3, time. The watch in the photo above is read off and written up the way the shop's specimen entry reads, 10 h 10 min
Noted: 3 h 57 min
